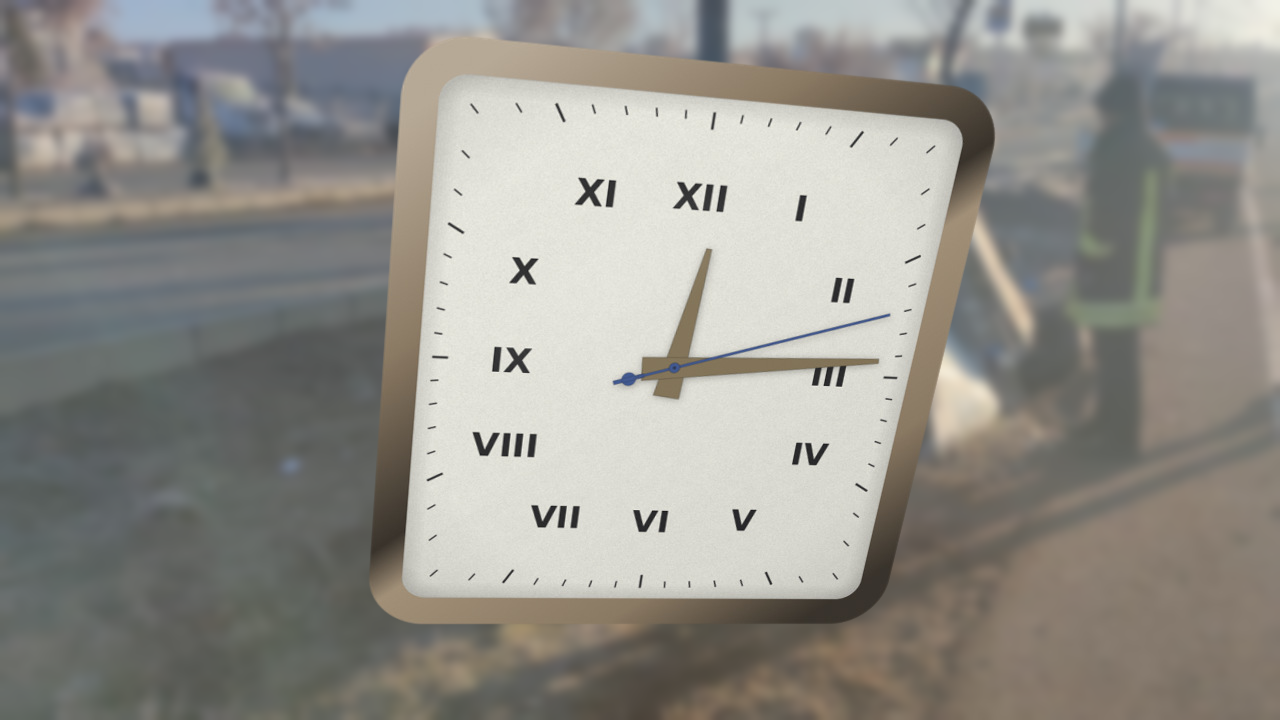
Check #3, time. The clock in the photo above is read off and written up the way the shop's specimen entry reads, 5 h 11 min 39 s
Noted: 12 h 14 min 12 s
